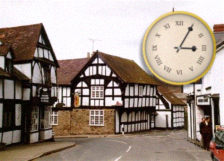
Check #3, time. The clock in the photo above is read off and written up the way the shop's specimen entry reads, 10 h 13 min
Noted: 3 h 05 min
